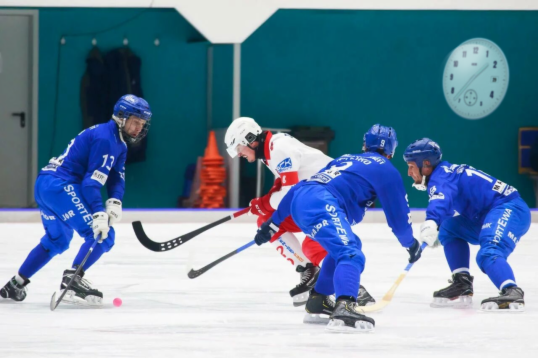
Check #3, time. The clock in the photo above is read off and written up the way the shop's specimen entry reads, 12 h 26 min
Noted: 1 h 37 min
